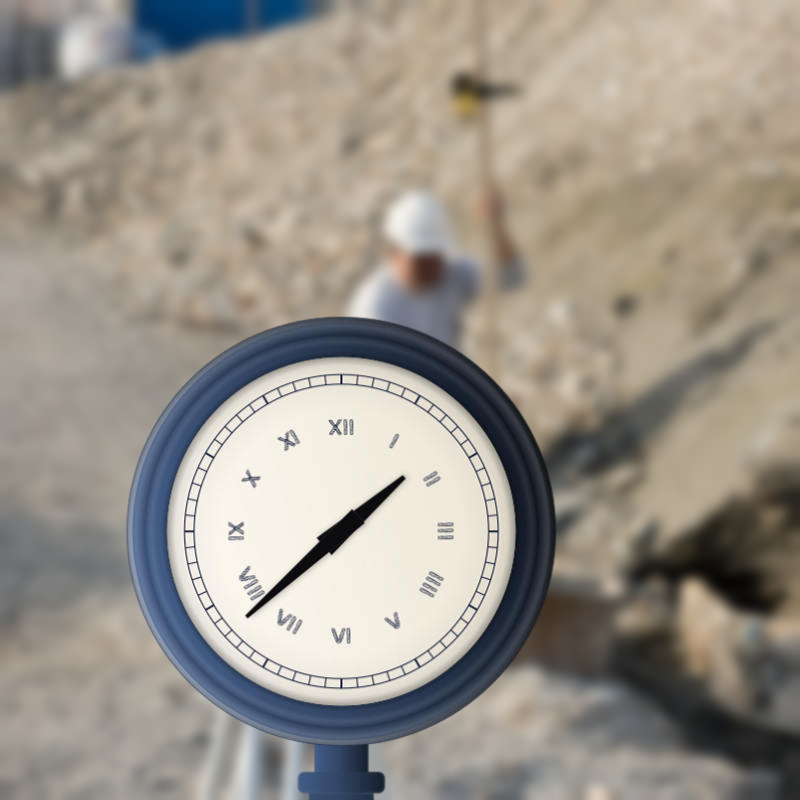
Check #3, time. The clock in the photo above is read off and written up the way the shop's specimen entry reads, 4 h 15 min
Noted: 1 h 38 min
